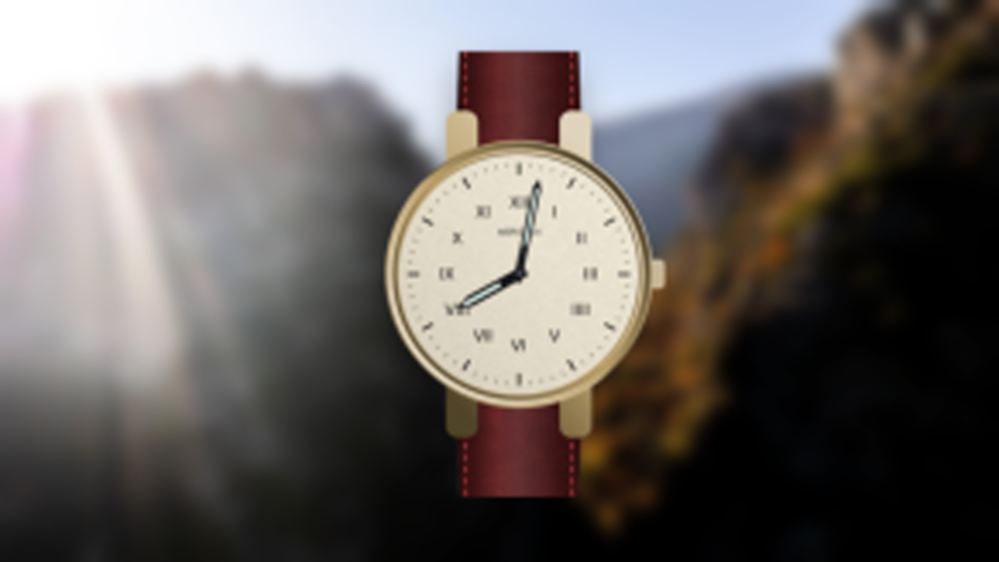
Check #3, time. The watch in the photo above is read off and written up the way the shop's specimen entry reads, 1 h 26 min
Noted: 8 h 02 min
